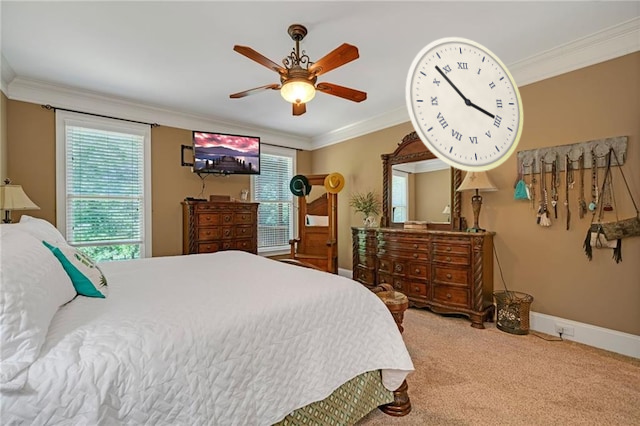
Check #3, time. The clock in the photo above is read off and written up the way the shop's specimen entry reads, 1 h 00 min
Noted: 3 h 53 min
